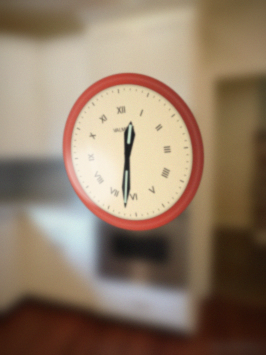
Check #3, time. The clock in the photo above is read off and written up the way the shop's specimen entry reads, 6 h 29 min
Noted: 12 h 32 min
